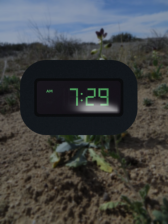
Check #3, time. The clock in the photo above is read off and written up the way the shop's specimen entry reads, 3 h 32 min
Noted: 7 h 29 min
